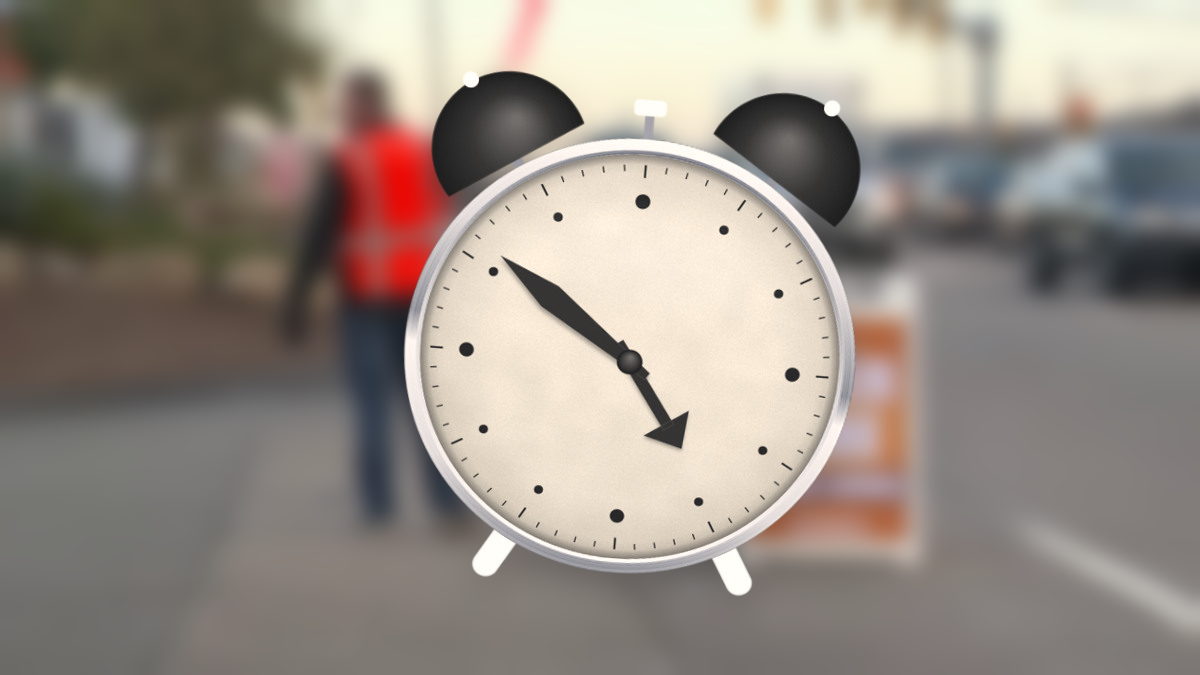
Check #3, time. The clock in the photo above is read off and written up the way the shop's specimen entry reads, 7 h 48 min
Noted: 4 h 51 min
